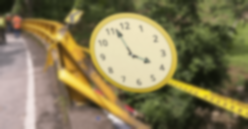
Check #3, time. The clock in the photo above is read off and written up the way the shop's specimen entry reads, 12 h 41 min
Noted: 3 h 57 min
